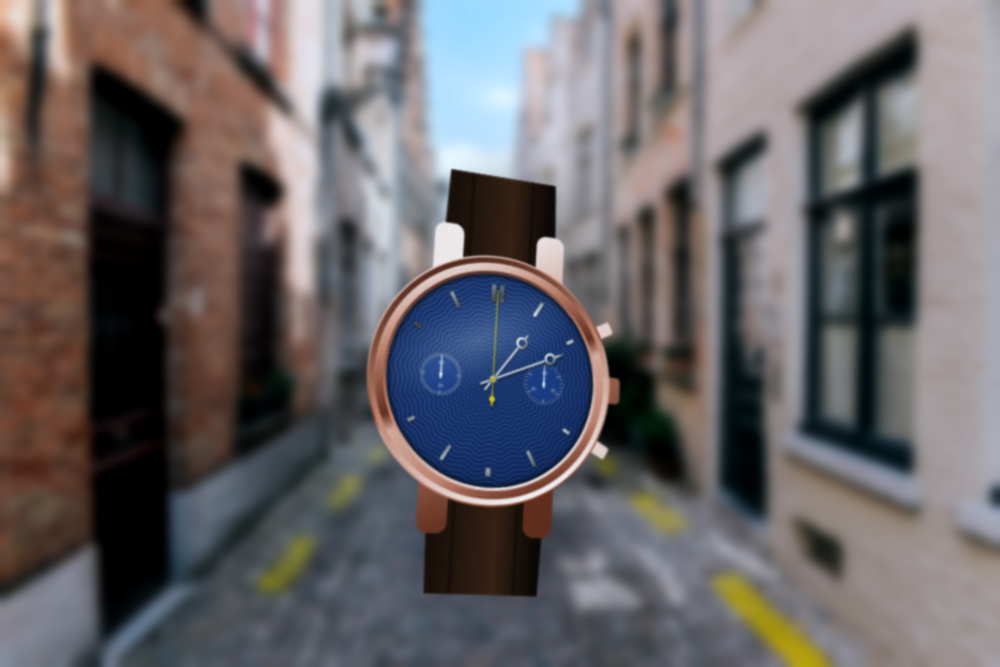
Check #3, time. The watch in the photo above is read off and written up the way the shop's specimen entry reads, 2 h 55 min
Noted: 1 h 11 min
